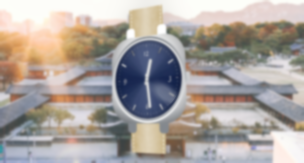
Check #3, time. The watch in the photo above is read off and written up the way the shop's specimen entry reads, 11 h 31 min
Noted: 12 h 29 min
